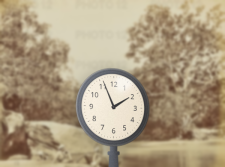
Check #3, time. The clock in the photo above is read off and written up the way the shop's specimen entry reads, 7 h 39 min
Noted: 1 h 56 min
